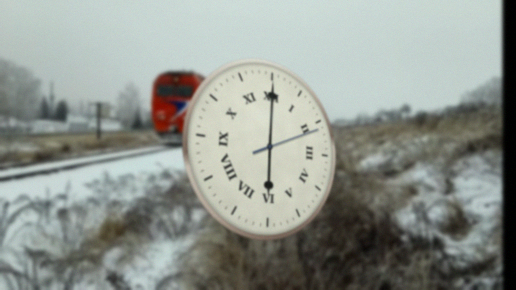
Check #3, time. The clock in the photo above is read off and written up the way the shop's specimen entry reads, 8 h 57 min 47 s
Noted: 6 h 00 min 11 s
